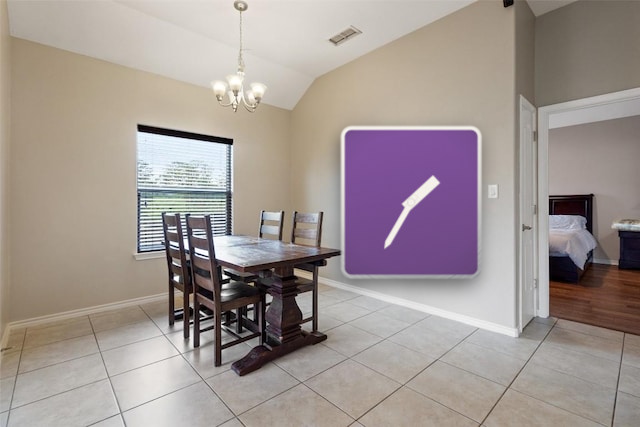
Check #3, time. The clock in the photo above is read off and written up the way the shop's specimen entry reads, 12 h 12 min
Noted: 1 h 35 min
